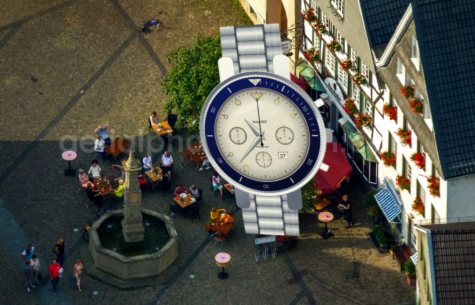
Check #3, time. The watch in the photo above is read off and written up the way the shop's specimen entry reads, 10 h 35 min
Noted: 10 h 37 min
